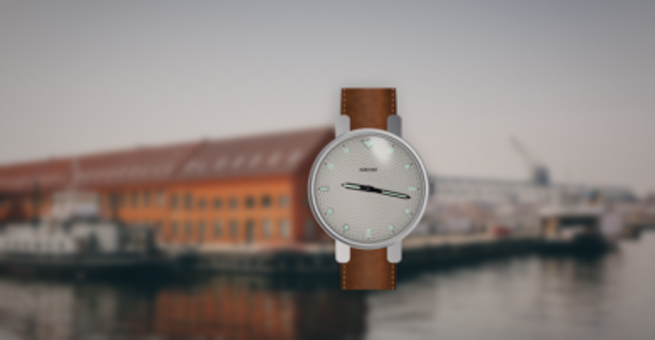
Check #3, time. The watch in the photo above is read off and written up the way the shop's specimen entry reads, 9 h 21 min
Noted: 9 h 17 min
